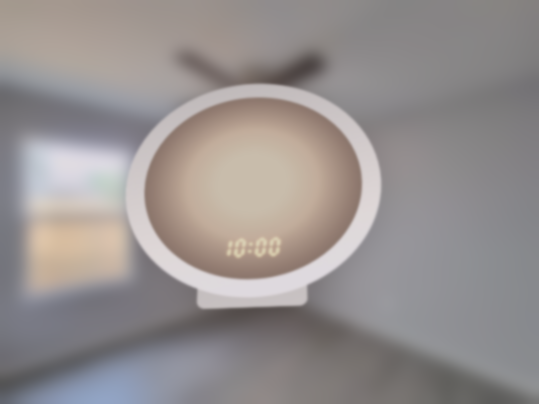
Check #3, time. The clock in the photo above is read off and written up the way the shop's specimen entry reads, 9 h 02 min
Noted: 10 h 00 min
